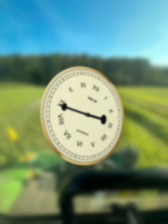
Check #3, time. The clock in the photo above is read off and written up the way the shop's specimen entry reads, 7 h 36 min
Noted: 2 h 44 min
